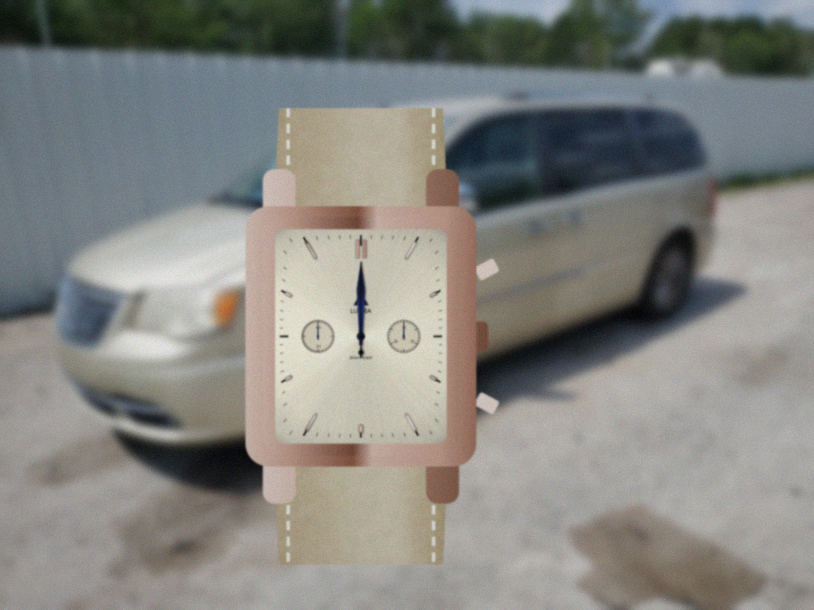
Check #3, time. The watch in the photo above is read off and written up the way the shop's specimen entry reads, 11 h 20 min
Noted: 12 h 00 min
